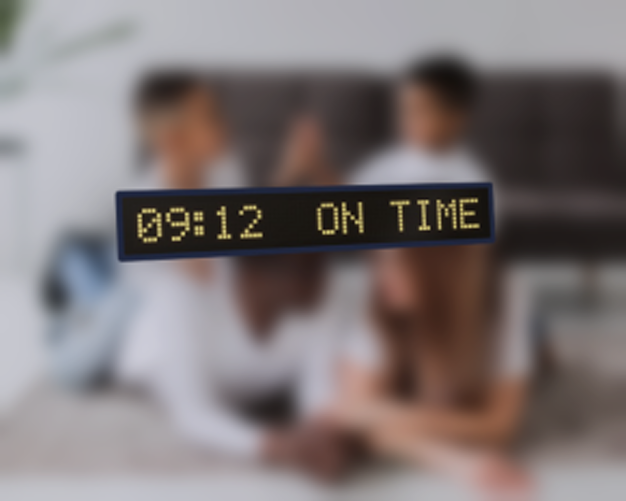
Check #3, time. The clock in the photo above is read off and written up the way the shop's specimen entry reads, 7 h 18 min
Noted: 9 h 12 min
